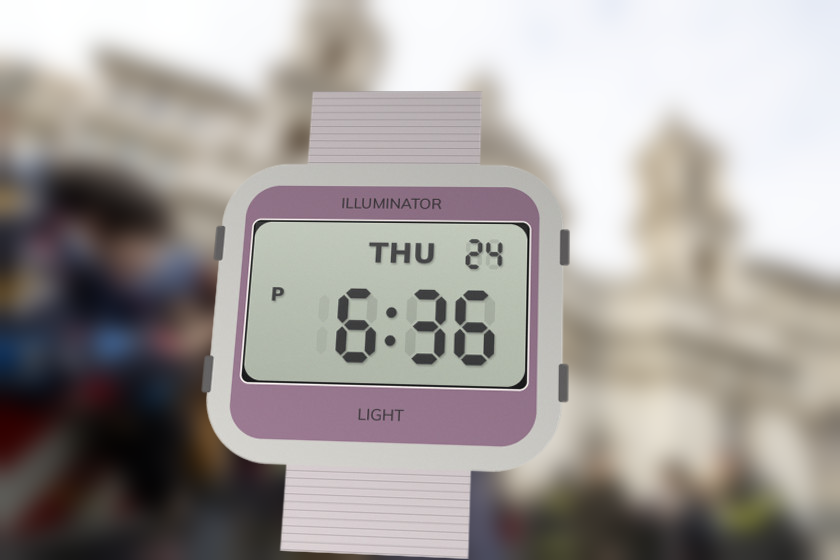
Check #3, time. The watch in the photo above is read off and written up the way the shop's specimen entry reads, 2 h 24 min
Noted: 6 h 36 min
